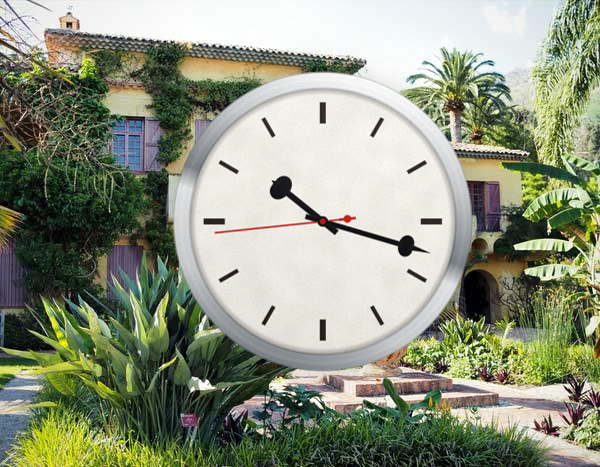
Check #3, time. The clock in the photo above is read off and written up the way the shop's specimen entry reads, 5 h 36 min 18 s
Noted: 10 h 17 min 44 s
